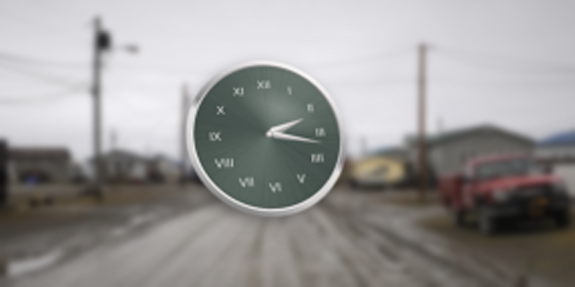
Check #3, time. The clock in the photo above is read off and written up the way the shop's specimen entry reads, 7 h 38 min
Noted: 2 h 17 min
